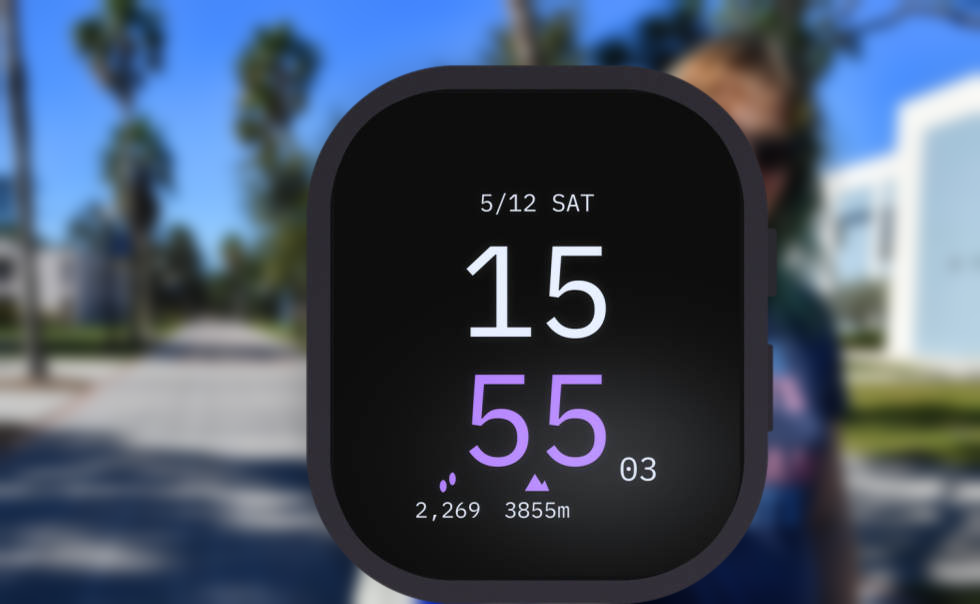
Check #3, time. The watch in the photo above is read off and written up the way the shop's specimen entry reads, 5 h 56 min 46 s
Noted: 15 h 55 min 03 s
